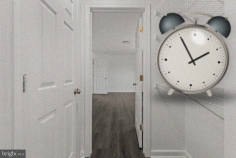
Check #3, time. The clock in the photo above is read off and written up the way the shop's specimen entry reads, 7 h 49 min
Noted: 1 h 55 min
